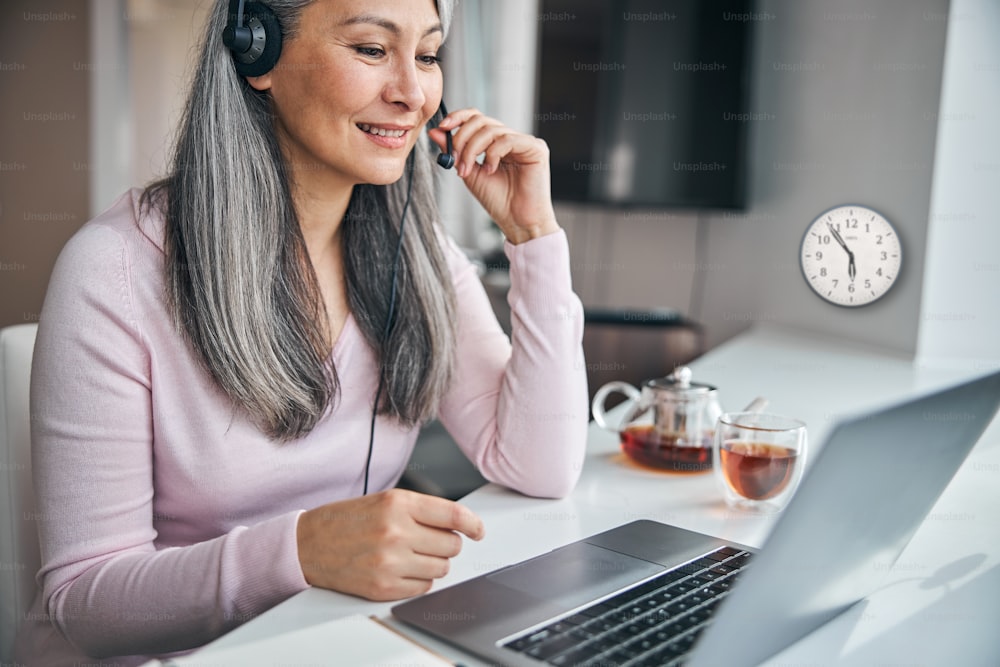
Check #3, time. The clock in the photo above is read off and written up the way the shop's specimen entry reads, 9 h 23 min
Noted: 5 h 54 min
